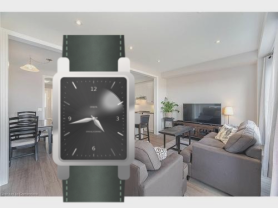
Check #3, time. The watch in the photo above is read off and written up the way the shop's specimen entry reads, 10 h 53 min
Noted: 4 h 43 min
